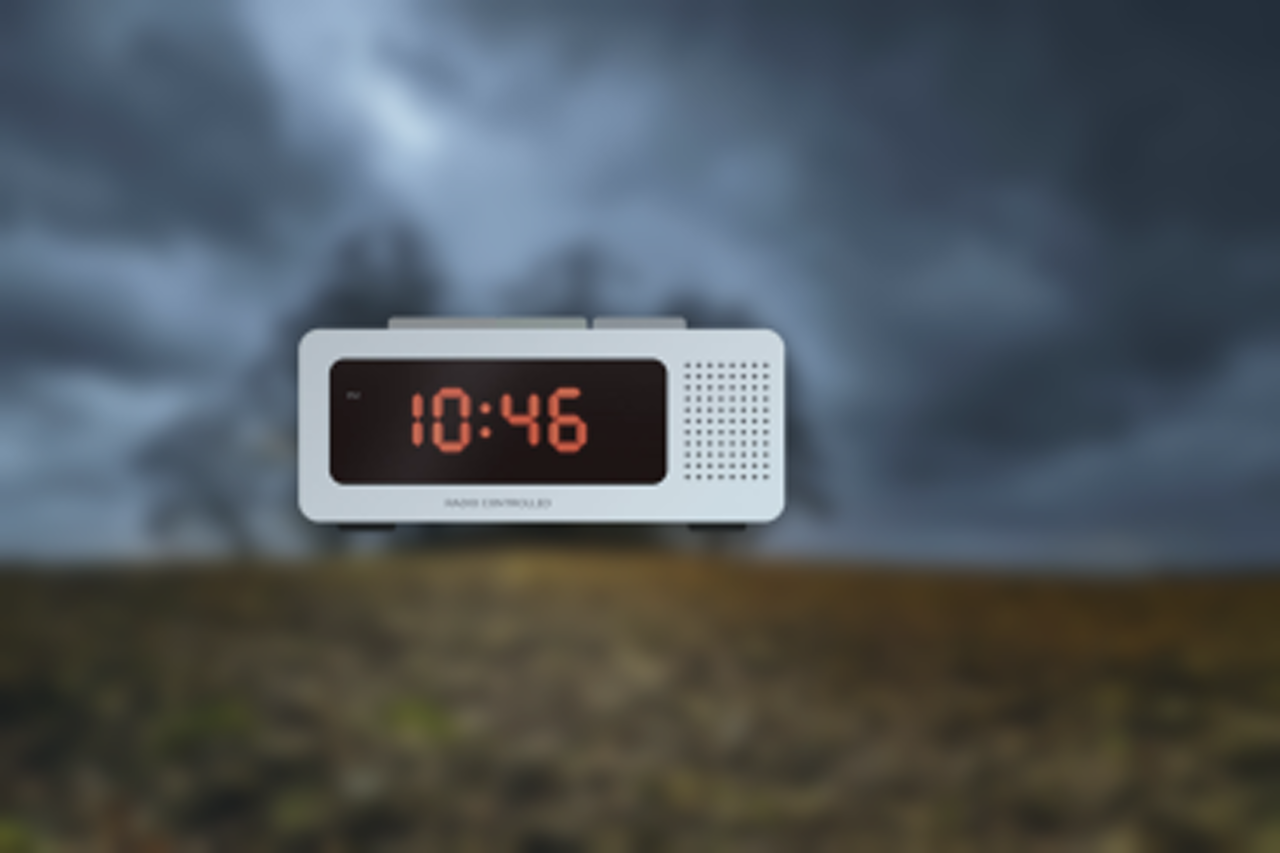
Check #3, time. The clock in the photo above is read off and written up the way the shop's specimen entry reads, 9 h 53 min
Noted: 10 h 46 min
